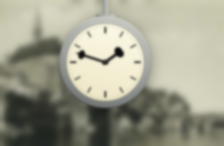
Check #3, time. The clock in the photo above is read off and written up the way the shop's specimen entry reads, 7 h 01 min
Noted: 1 h 48 min
